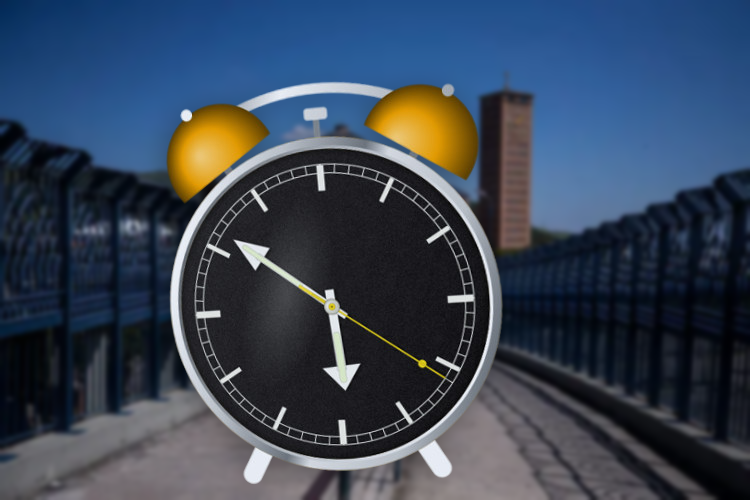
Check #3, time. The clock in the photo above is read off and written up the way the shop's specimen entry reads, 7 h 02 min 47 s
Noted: 5 h 51 min 21 s
